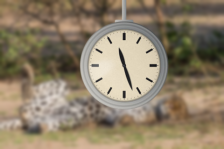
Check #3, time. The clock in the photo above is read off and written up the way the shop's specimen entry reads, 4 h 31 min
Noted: 11 h 27 min
